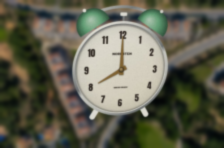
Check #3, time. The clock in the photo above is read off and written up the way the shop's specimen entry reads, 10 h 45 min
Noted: 8 h 00 min
